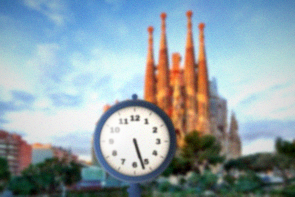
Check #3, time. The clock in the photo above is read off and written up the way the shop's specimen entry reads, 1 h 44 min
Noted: 5 h 27 min
